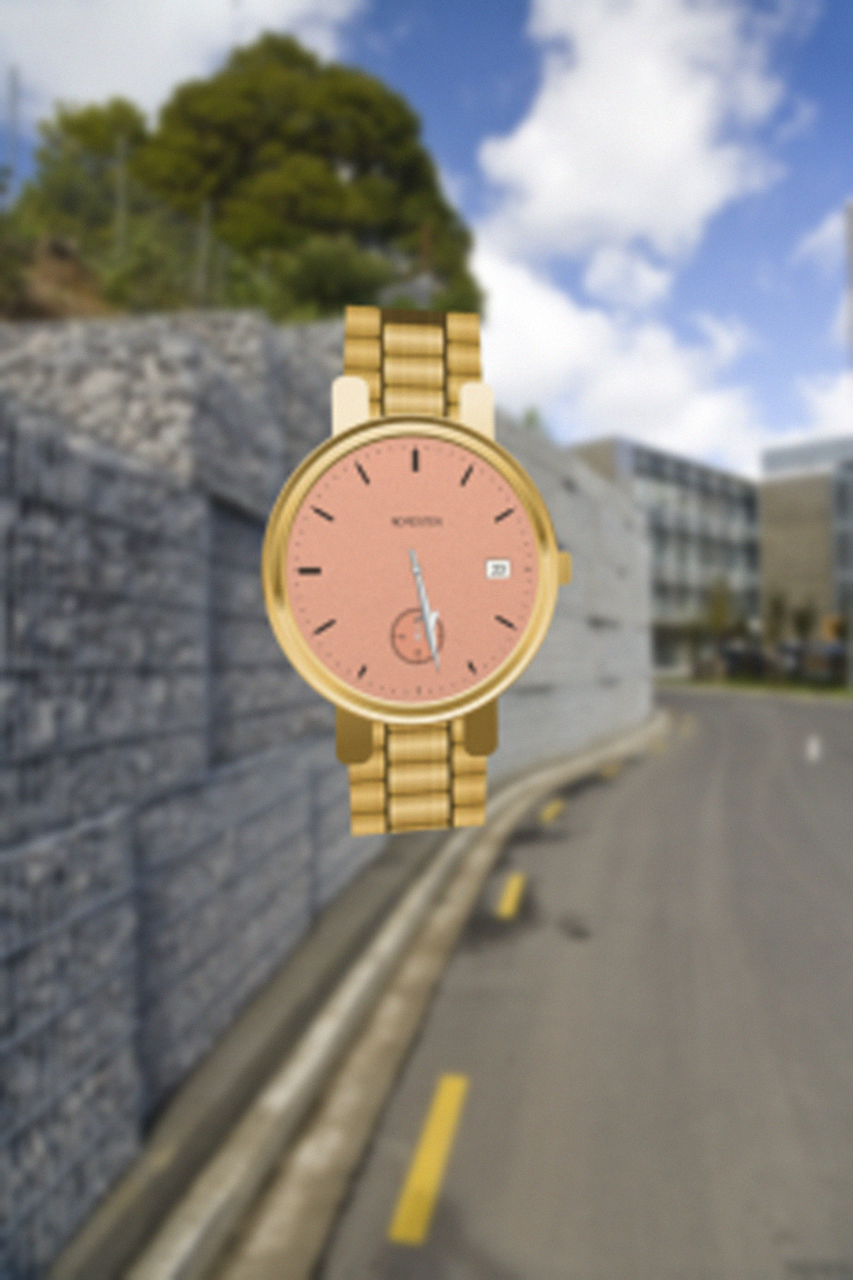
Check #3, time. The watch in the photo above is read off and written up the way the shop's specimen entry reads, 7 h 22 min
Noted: 5 h 28 min
